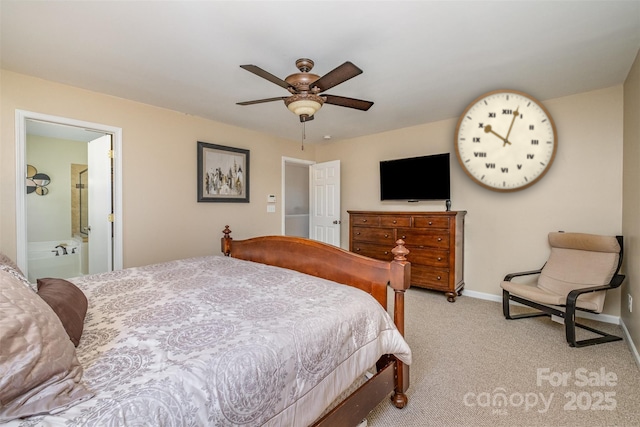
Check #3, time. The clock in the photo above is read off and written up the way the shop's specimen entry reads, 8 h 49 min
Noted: 10 h 03 min
